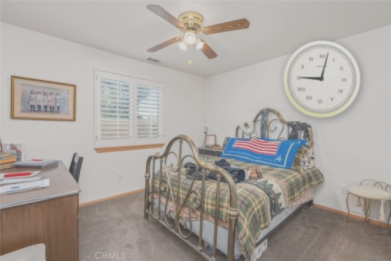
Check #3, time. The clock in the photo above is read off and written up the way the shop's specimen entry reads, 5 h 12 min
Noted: 9 h 02 min
